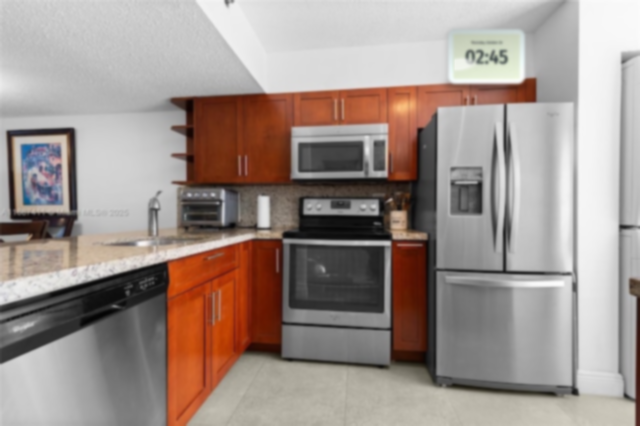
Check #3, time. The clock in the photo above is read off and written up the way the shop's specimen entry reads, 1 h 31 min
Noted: 2 h 45 min
